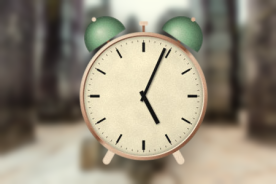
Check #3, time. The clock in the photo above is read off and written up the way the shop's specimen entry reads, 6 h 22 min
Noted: 5 h 04 min
